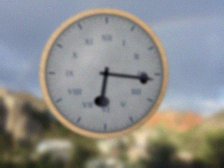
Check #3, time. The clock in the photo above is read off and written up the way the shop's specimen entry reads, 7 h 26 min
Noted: 6 h 16 min
